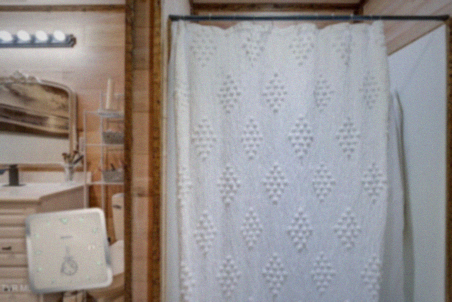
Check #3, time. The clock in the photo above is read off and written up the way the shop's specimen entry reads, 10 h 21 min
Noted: 5 h 33 min
